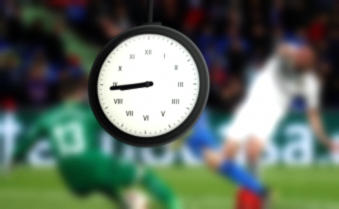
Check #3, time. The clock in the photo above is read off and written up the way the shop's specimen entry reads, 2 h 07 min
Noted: 8 h 44 min
